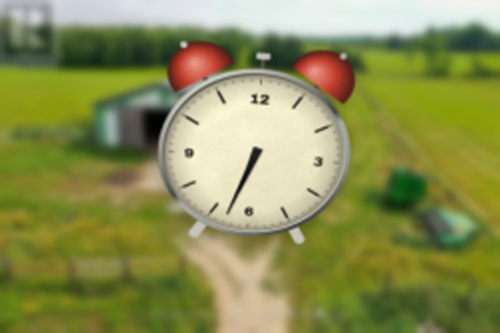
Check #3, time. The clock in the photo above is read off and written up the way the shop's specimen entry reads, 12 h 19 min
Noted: 6 h 33 min
